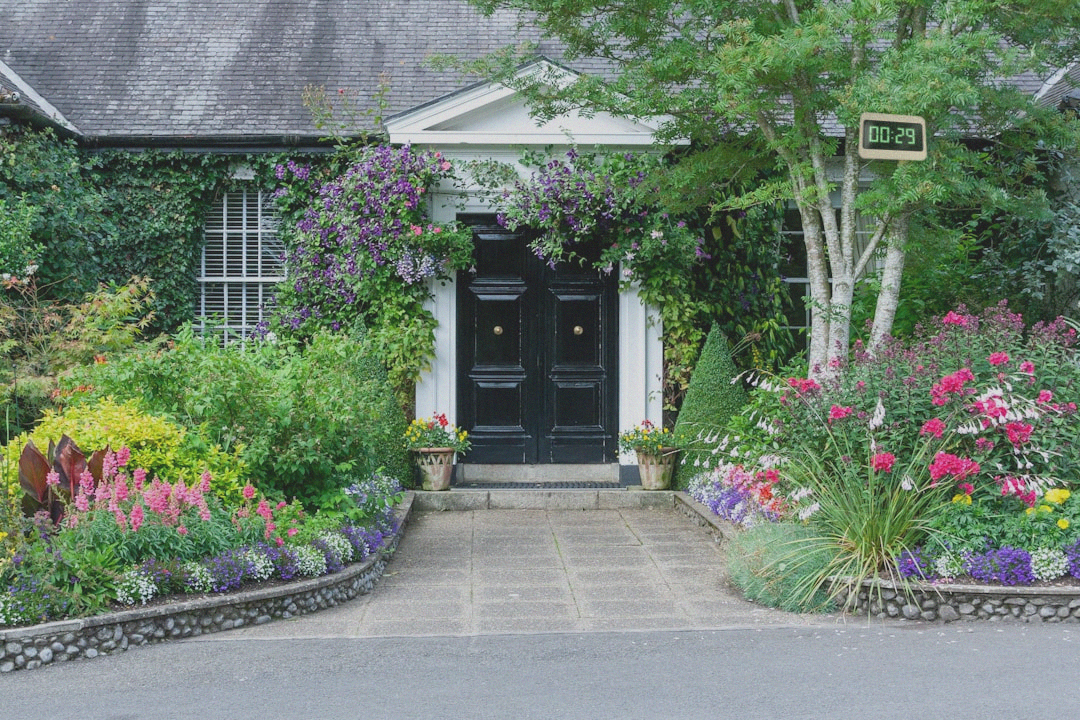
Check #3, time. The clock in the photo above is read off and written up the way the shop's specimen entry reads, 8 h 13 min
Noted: 0 h 29 min
